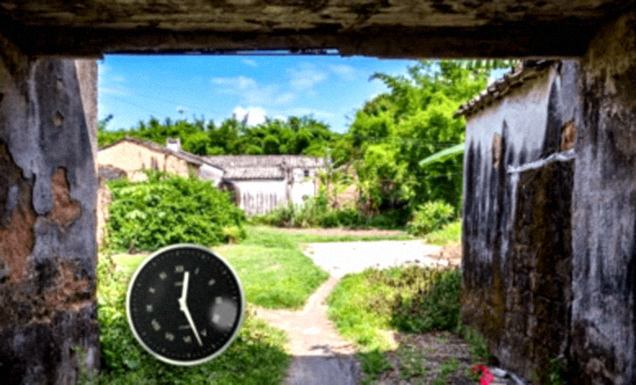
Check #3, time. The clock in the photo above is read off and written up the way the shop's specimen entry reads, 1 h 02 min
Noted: 12 h 27 min
